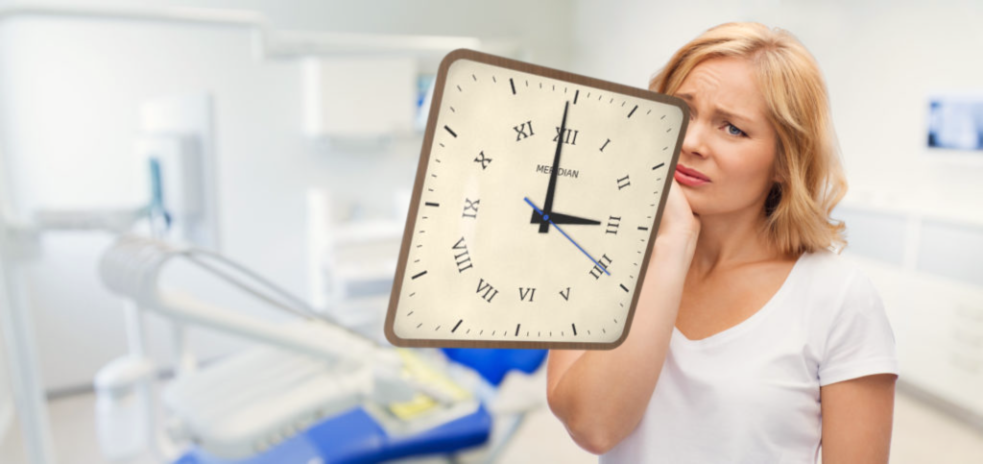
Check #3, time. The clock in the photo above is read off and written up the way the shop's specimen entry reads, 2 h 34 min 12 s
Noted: 2 h 59 min 20 s
